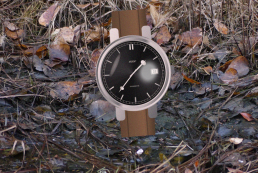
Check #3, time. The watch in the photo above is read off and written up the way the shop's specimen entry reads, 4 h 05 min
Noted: 1 h 37 min
